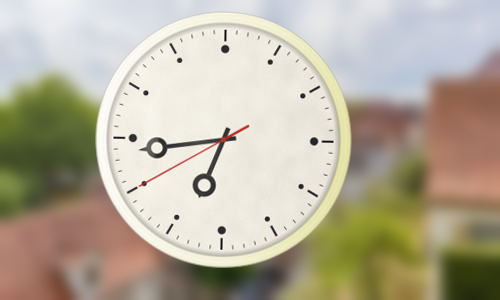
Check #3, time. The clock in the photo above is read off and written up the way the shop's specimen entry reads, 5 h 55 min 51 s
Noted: 6 h 43 min 40 s
